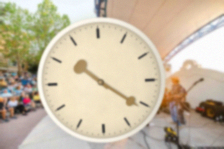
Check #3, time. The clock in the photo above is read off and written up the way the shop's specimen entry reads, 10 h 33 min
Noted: 10 h 21 min
